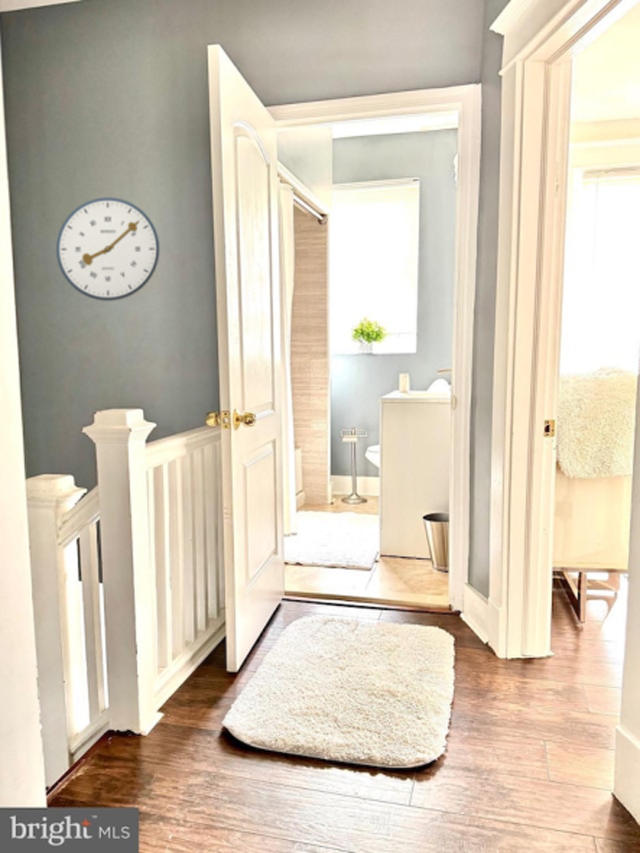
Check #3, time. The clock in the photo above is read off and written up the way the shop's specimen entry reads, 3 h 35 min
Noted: 8 h 08 min
